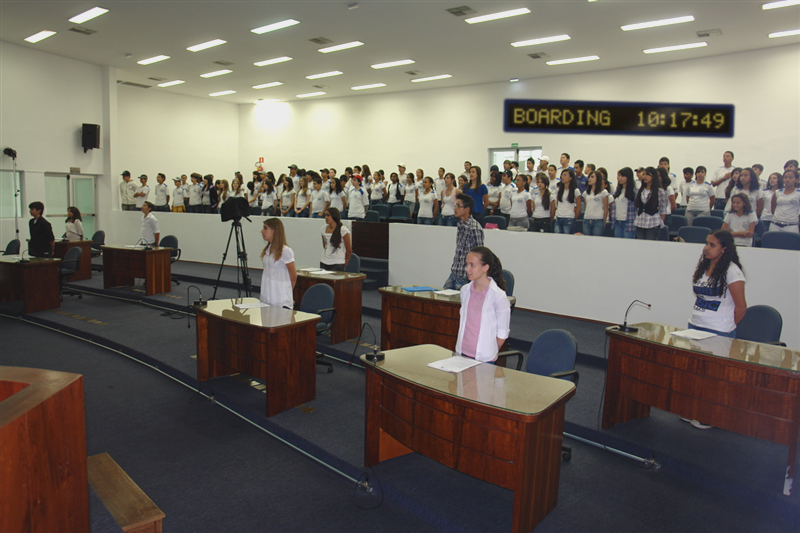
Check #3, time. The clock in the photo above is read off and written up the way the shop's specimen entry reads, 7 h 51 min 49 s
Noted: 10 h 17 min 49 s
